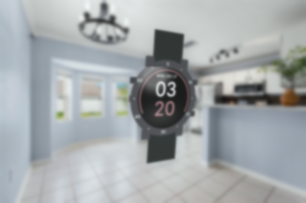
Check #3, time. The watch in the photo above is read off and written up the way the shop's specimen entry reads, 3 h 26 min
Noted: 3 h 20 min
